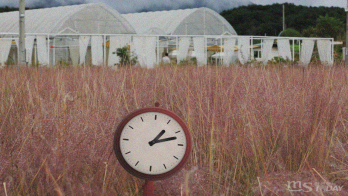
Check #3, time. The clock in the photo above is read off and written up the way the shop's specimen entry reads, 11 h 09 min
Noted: 1 h 12 min
